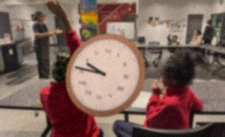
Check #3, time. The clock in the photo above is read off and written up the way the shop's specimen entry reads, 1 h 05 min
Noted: 9 h 46 min
